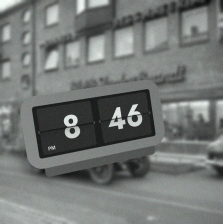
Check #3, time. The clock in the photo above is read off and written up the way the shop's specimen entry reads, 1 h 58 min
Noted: 8 h 46 min
